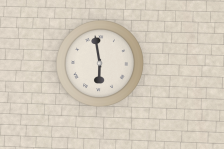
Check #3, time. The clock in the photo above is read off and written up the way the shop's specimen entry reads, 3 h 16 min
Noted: 5 h 58 min
